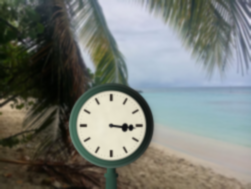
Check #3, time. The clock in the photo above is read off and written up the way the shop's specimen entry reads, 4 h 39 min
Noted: 3 h 16 min
